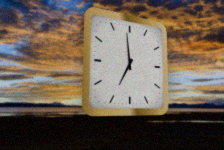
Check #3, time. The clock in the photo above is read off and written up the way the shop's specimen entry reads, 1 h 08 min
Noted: 6 h 59 min
